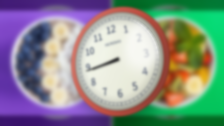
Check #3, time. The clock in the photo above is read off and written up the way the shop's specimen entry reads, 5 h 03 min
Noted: 8 h 44 min
